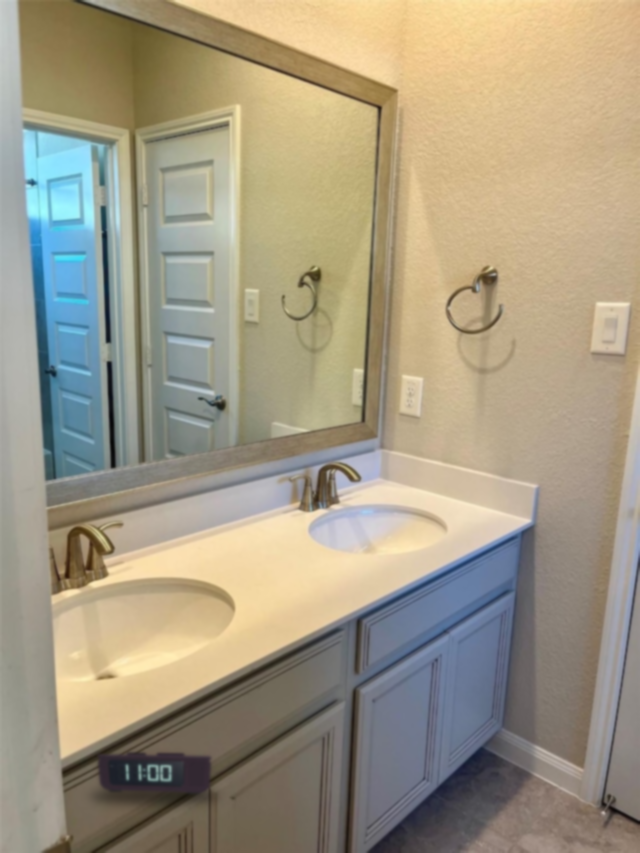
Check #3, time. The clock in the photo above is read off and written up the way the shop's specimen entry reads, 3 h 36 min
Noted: 11 h 00 min
